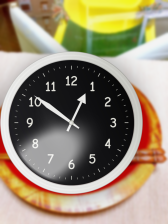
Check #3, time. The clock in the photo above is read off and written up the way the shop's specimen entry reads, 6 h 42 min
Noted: 12 h 51 min
